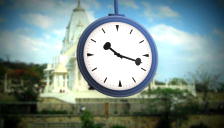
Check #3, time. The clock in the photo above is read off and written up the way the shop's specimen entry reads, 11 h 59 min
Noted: 10 h 18 min
